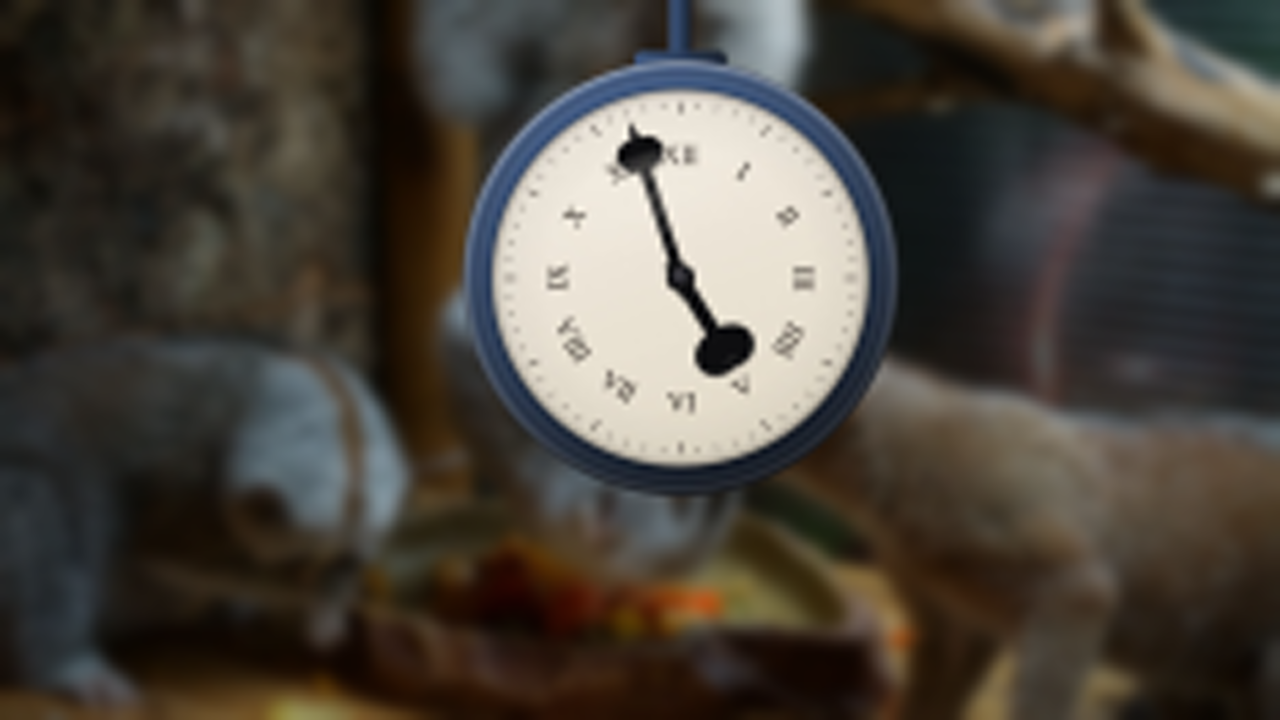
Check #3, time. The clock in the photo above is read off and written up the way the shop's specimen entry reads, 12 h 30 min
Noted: 4 h 57 min
